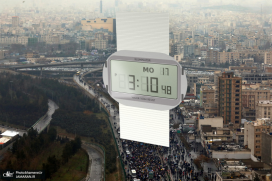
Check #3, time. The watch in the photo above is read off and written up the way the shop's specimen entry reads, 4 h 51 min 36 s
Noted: 3 h 10 min 48 s
